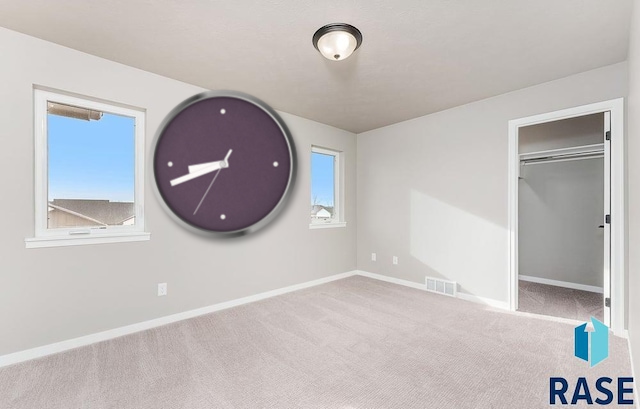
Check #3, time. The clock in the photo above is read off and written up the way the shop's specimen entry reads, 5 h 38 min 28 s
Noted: 8 h 41 min 35 s
